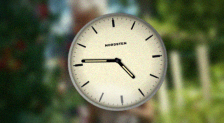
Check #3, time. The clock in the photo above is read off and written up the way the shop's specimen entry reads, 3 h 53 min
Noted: 4 h 46 min
